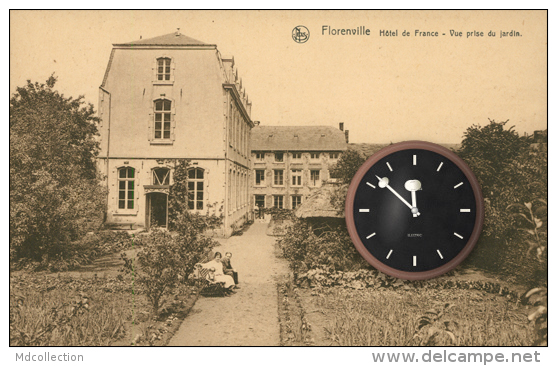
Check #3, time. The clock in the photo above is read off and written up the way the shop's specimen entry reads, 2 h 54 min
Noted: 11 h 52 min
